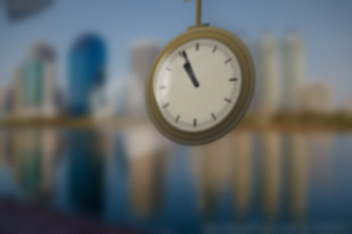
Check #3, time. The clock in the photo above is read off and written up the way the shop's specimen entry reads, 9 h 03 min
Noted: 10 h 56 min
